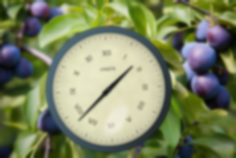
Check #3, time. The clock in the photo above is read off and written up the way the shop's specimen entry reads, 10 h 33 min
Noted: 1 h 38 min
